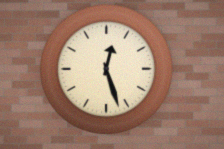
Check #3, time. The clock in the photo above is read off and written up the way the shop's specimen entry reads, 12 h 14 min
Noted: 12 h 27 min
